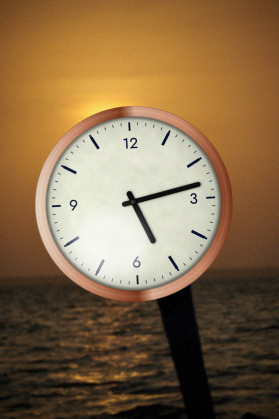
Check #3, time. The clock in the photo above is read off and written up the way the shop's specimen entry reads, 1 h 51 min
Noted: 5 h 13 min
